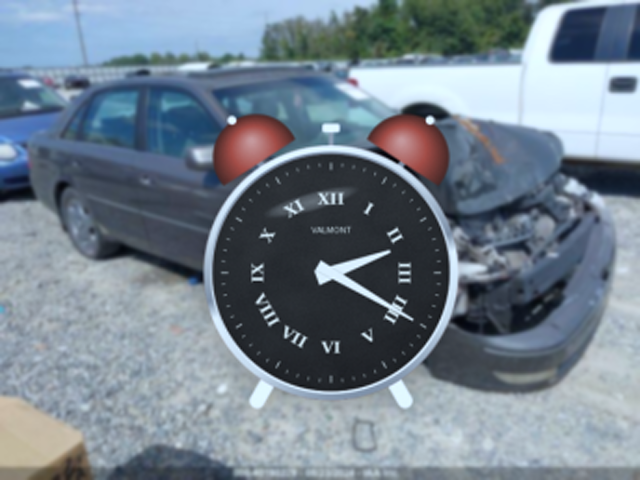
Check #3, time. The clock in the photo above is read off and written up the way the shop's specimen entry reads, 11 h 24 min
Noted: 2 h 20 min
